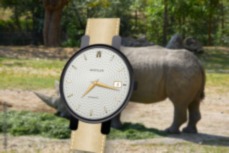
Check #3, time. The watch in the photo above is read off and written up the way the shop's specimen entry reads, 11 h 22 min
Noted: 7 h 17 min
